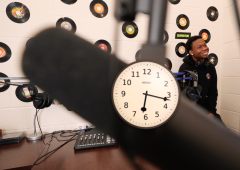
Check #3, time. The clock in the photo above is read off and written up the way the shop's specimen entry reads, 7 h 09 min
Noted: 6 h 17 min
